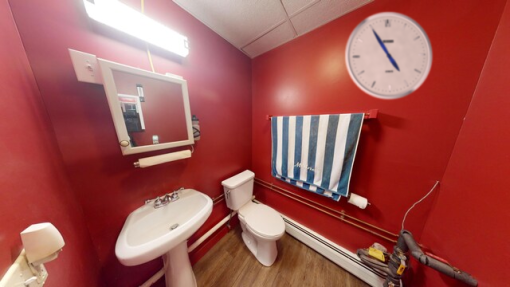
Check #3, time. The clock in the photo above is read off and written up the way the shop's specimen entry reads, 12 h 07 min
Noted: 4 h 55 min
